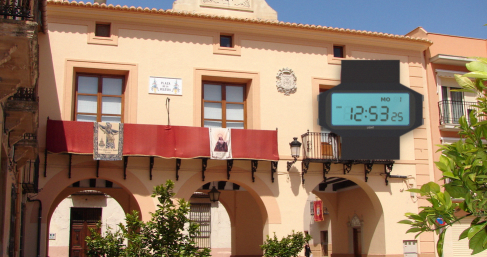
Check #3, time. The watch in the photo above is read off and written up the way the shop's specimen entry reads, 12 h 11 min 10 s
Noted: 12 h 53 min 25 s
